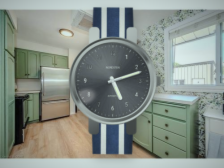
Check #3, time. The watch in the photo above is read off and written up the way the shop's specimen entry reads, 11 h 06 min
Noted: 5 h 12 min
